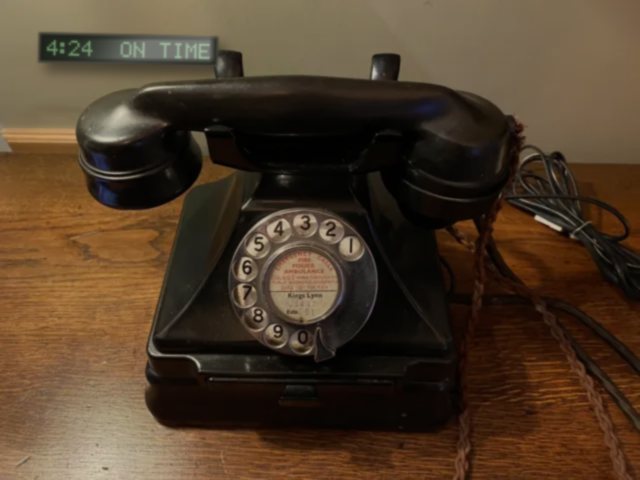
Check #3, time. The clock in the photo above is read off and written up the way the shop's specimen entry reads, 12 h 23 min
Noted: 4 h 24 min
